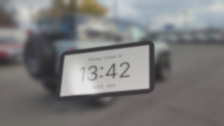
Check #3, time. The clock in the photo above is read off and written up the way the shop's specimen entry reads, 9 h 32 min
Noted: 13 h 42 min
